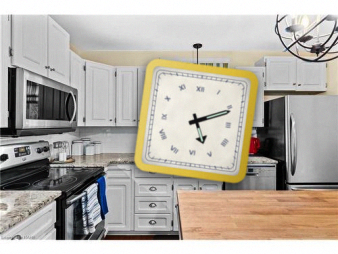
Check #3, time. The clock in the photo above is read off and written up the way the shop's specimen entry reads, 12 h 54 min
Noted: 5 h 11 min
